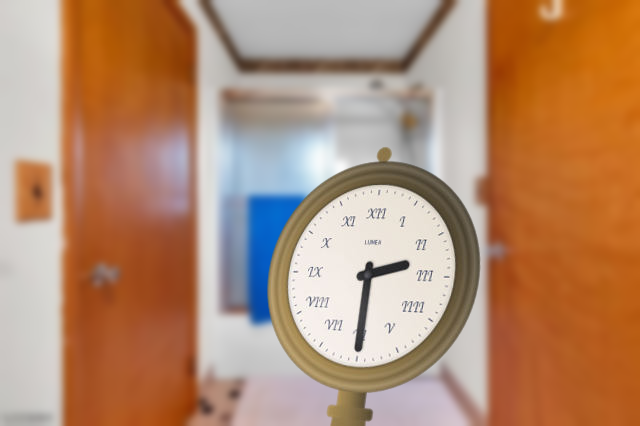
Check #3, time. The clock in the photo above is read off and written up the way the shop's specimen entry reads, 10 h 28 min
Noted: 2 h 30 min
